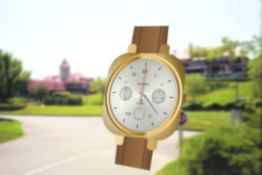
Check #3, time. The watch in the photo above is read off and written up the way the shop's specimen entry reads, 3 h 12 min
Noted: 4 h 22 min
